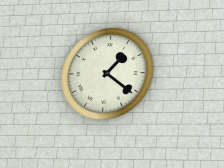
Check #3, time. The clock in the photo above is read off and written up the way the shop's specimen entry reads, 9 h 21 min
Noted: 1 h 21 min
